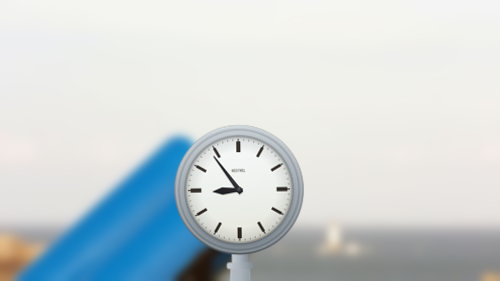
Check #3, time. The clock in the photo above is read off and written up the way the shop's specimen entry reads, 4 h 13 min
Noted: 8 h 54 min
